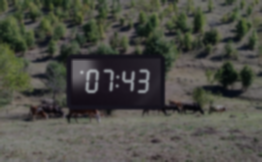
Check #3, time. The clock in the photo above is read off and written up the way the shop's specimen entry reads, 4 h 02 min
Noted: 7 h 43 min
